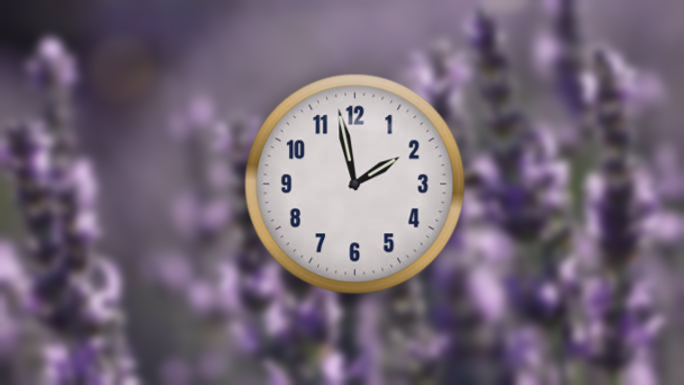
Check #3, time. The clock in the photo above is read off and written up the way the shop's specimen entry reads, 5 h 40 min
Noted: 1 h 58 min
